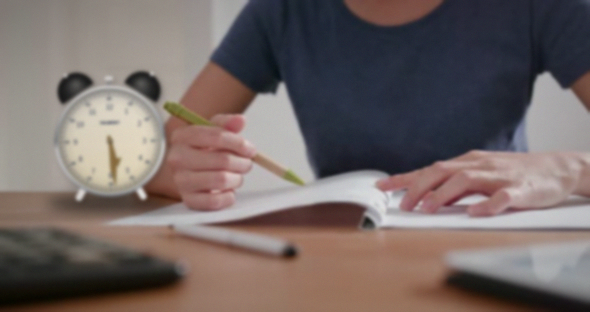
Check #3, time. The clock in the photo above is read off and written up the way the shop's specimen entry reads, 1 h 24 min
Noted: 5 h 29 min
